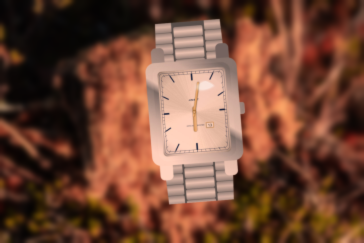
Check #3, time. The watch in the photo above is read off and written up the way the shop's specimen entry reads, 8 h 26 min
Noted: 6 h 02 min
